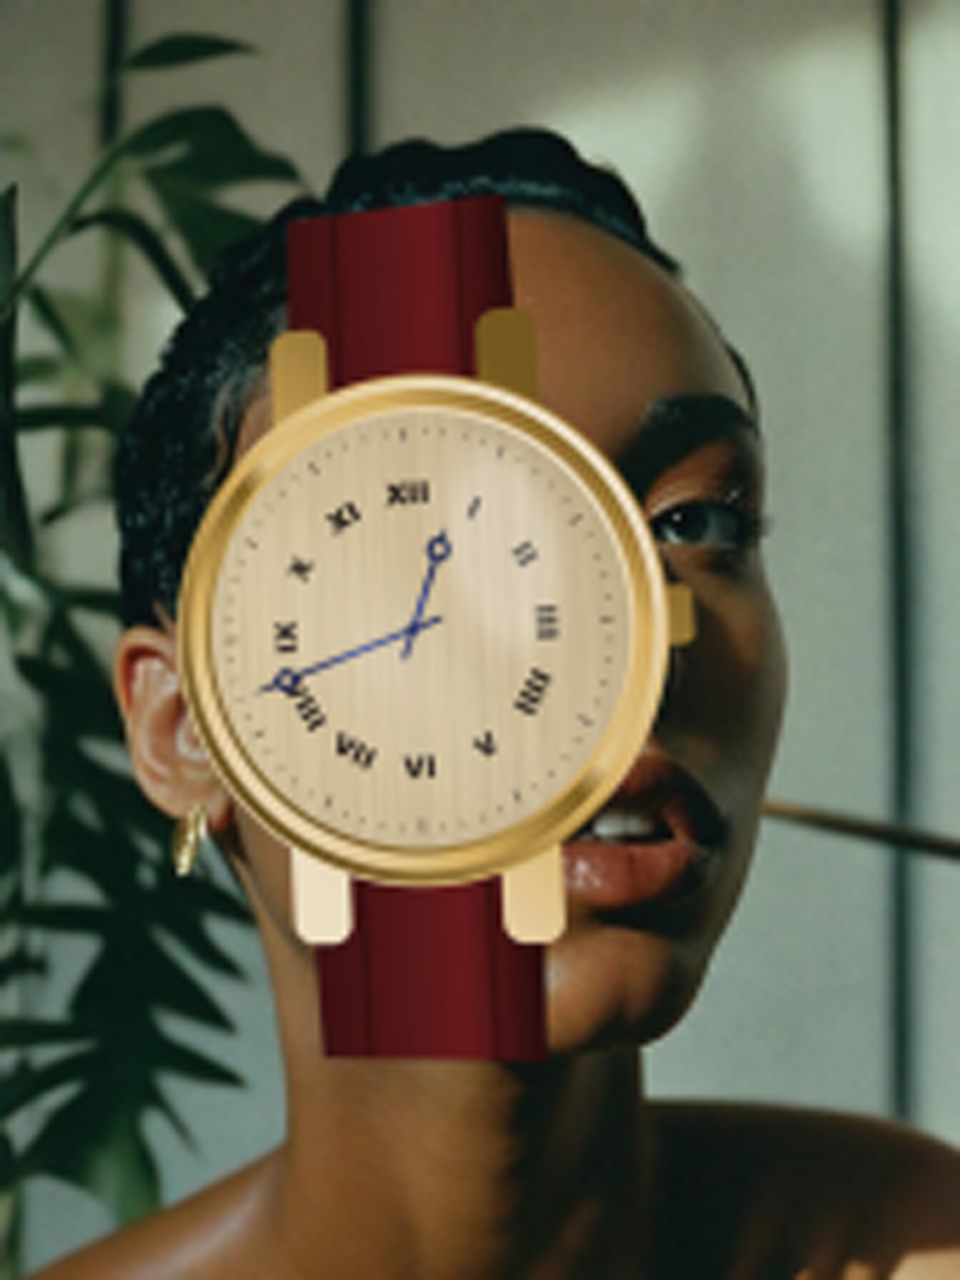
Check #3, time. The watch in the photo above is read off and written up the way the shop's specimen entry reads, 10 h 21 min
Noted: 12 h 42 min
